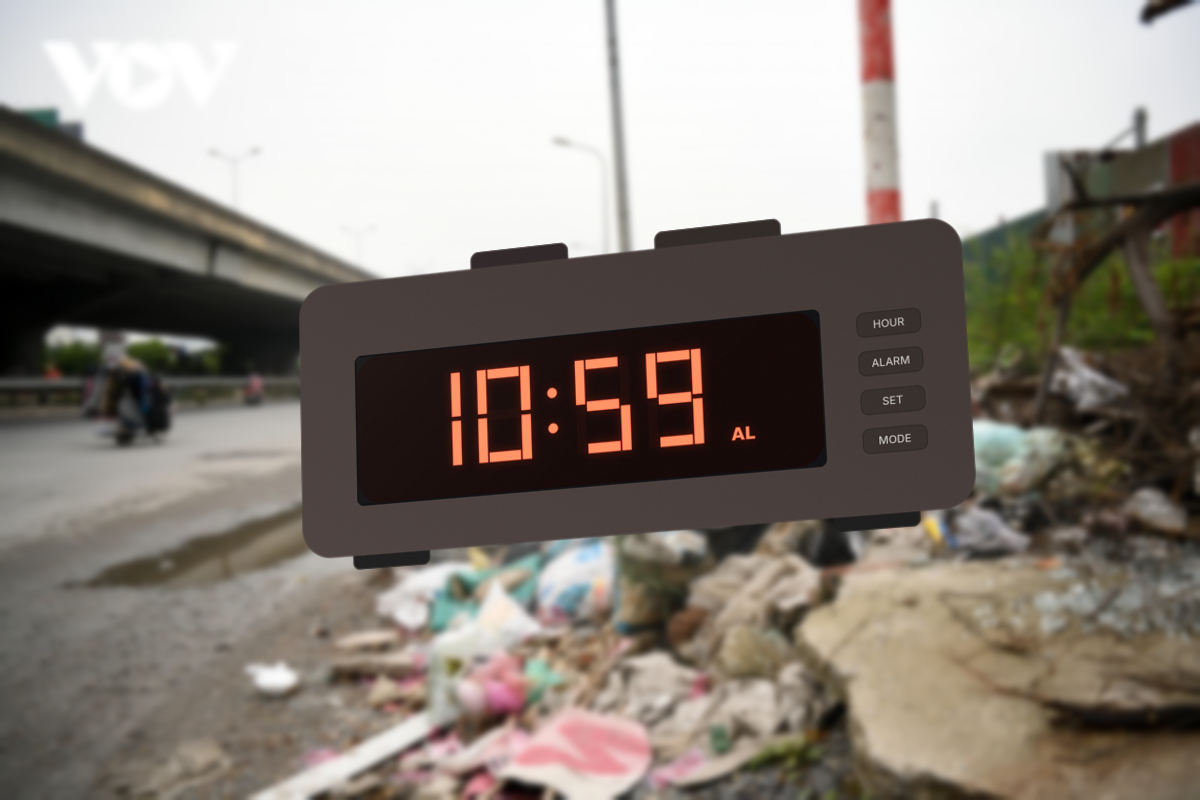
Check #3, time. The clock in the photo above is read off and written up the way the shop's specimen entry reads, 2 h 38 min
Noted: 10 h 59 min
